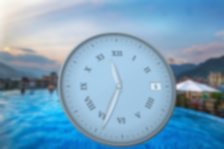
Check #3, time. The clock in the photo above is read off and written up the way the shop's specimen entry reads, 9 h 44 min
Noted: 11 h 34 min
